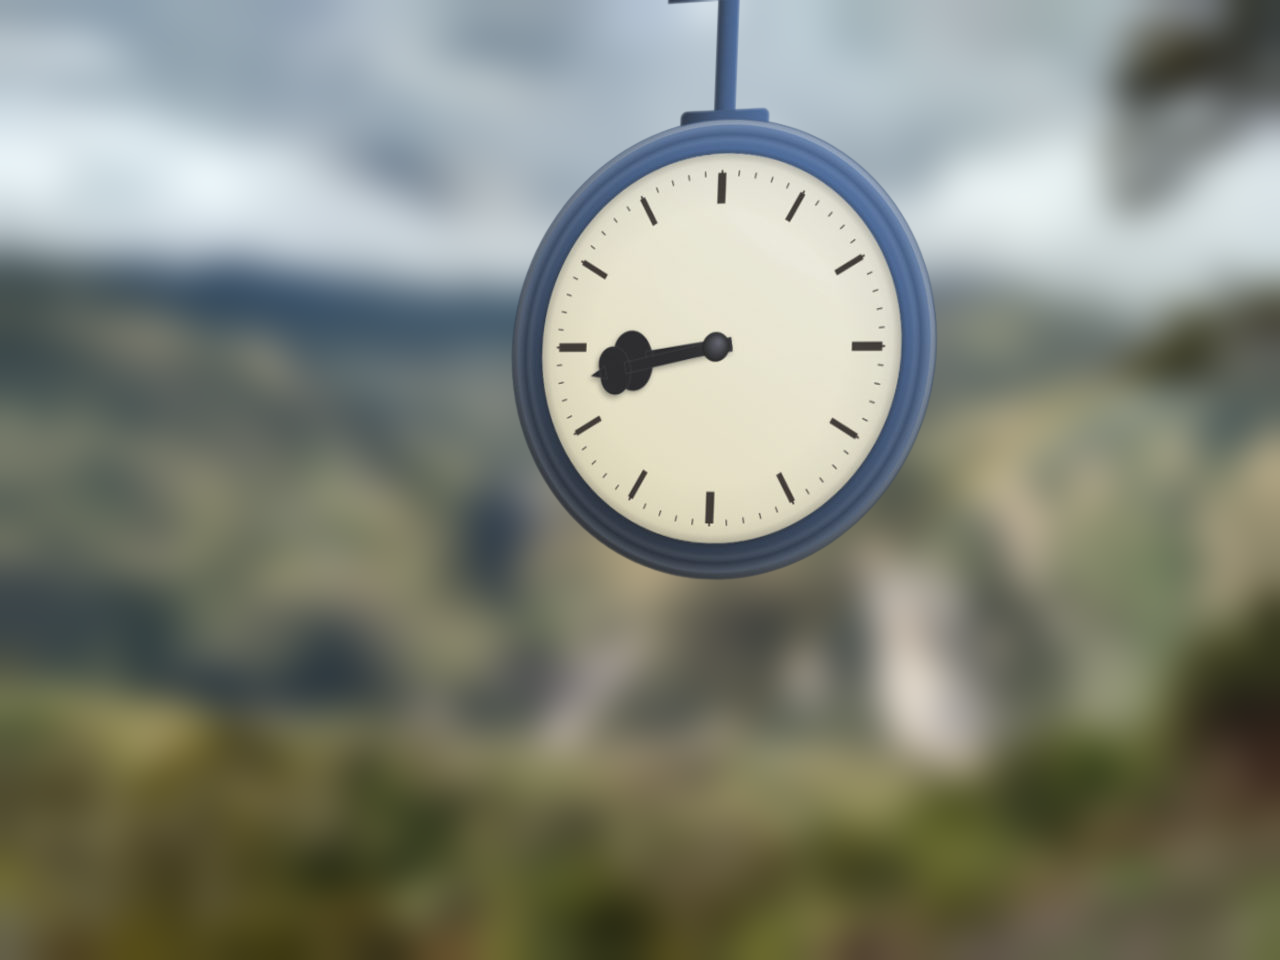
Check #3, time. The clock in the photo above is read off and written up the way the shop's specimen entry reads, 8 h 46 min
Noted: 8 h 43 min
